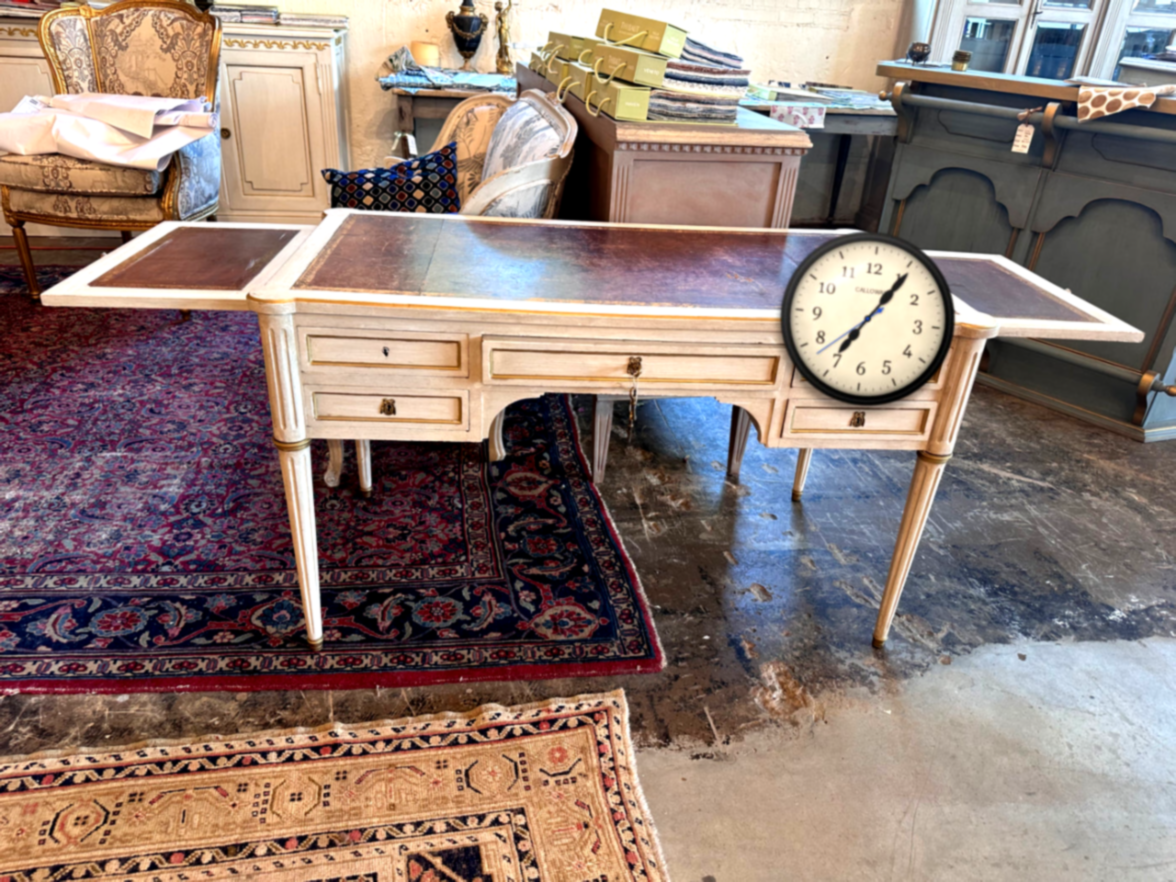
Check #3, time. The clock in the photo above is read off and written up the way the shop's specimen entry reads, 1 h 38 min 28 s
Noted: 7 h 05 min 38 s
